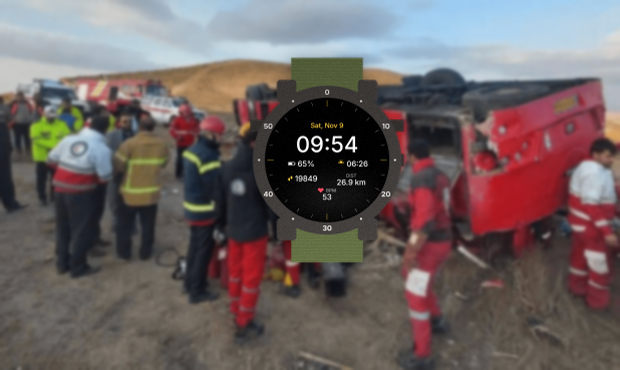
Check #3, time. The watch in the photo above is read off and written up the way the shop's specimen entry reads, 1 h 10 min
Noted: 9 h 54 min
